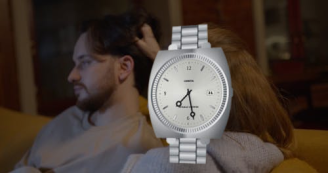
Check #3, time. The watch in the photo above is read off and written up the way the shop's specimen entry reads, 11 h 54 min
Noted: 7 h 28 min
